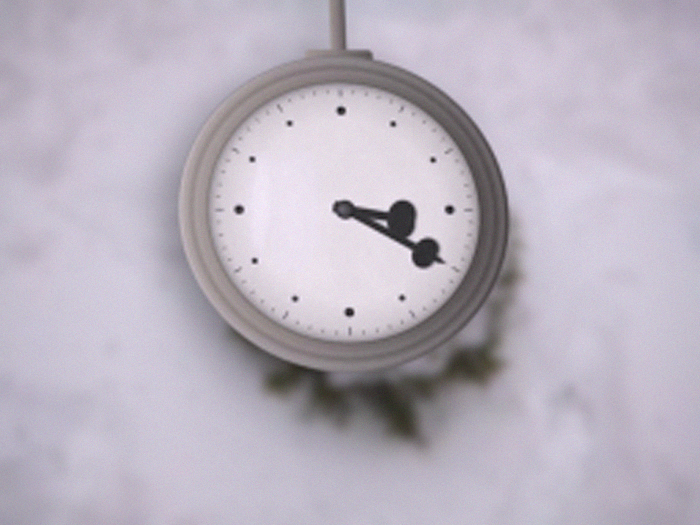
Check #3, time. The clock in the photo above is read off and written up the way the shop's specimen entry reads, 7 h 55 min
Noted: 3 h 20 min
